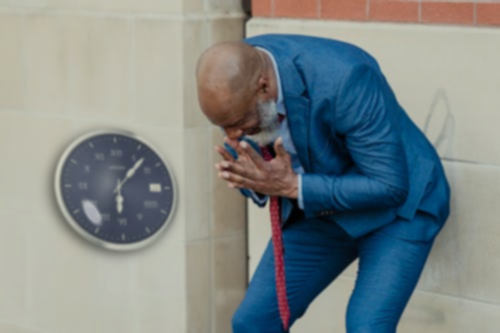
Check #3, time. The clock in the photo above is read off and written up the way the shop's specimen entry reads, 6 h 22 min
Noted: 6 h 07 min
